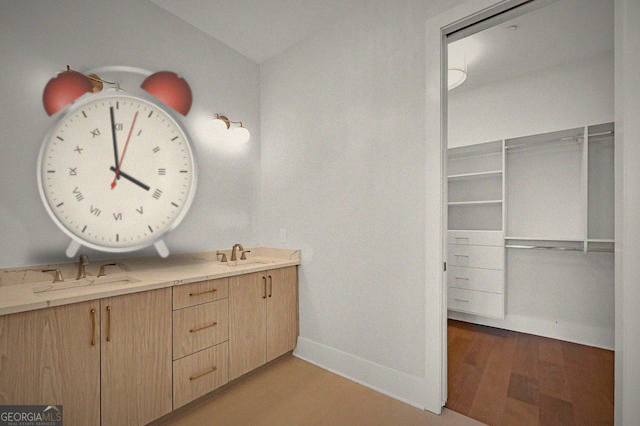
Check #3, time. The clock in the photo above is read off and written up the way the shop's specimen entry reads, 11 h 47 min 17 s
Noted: 3 h 59 min 03 s
